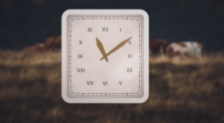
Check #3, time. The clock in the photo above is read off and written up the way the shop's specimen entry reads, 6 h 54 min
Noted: 11 h 09 min
